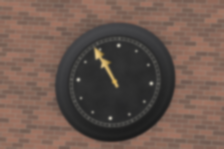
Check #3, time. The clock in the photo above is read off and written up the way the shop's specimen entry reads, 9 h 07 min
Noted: 10 h 54 min
